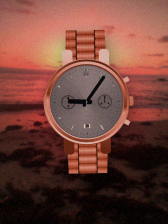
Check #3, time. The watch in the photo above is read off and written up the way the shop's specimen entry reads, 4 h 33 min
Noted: 9 h 06 min
